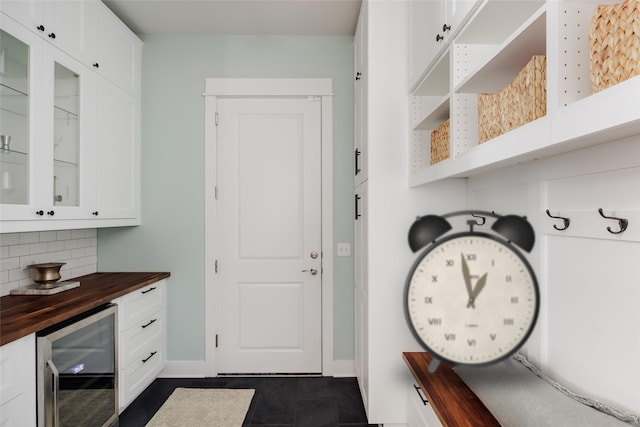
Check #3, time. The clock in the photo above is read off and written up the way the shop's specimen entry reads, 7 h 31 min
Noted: 12 h 58 min
